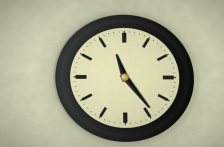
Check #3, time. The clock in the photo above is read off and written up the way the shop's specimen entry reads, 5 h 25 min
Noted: 11 h 24 min
